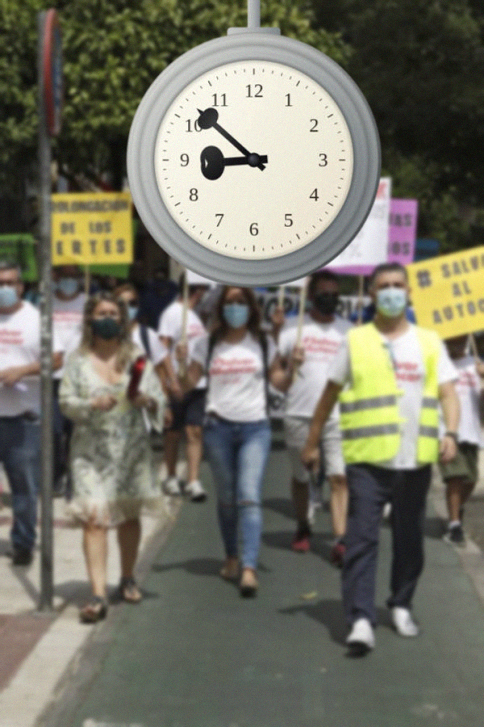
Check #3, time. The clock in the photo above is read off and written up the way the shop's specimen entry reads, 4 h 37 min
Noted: 8 h 52 min
